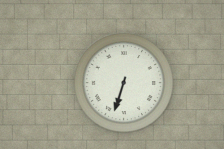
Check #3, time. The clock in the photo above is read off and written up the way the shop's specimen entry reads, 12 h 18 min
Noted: 6 h 33 min
